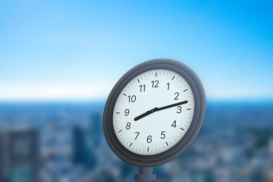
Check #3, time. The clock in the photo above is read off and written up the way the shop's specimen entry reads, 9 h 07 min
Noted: 8 h 13 min
